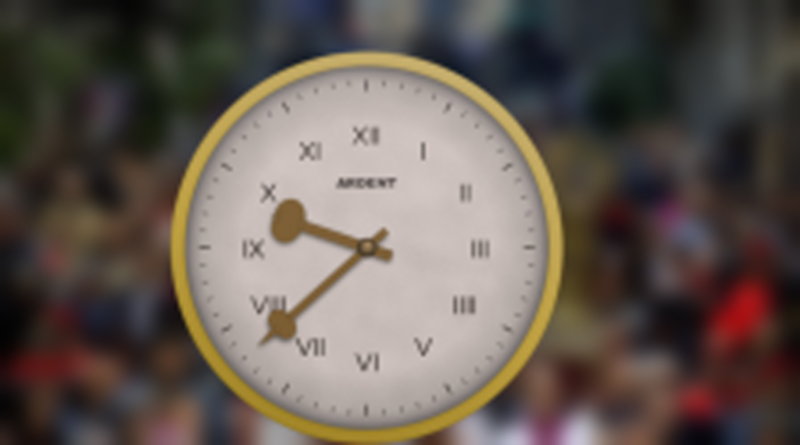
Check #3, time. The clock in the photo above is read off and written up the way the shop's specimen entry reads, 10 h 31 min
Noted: 9 h 38 min
